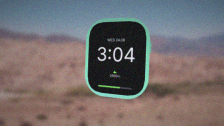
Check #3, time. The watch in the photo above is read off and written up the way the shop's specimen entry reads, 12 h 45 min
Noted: 3 h 04 min
